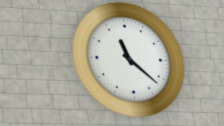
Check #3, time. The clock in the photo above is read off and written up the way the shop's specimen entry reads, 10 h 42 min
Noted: 11 h 22 min
